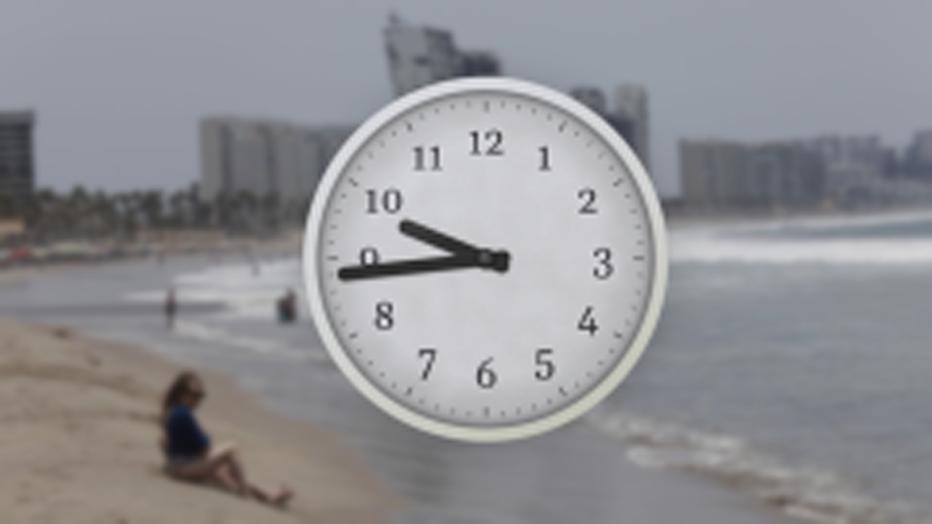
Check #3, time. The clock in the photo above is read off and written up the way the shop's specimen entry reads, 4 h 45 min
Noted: 9 h 44 min
